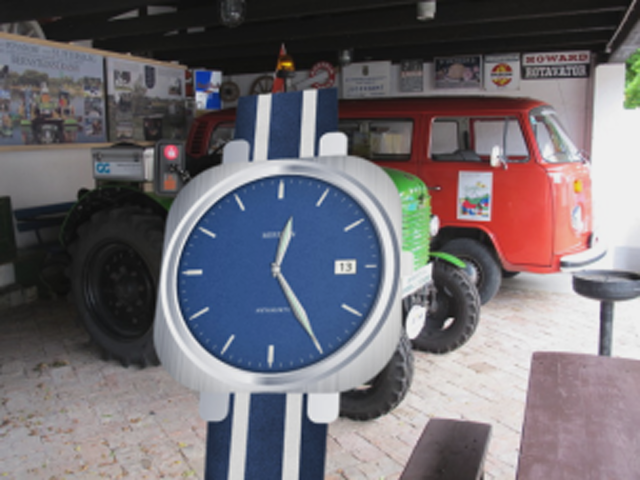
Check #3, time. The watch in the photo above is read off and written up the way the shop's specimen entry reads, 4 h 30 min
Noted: 12 h 25 min
